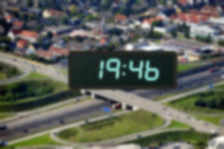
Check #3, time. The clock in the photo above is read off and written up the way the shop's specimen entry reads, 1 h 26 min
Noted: 19 h 46 min
